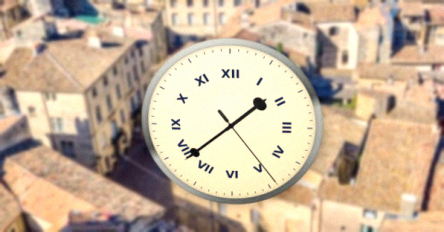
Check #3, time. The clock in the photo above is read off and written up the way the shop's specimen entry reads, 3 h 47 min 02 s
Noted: 1 h 38 min 24 s
